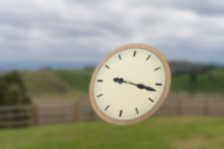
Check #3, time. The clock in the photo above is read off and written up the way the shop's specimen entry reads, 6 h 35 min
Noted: 9 h 17 min
